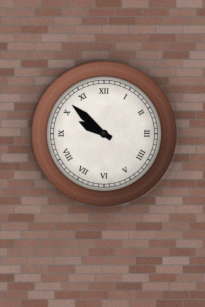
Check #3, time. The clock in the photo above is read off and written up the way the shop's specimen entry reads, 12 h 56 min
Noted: 9 h 52 min
